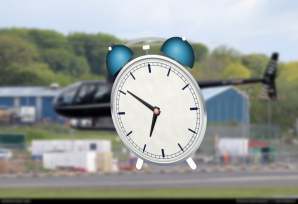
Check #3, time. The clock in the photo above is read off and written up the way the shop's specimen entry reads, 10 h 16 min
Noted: 6 h 51 min
